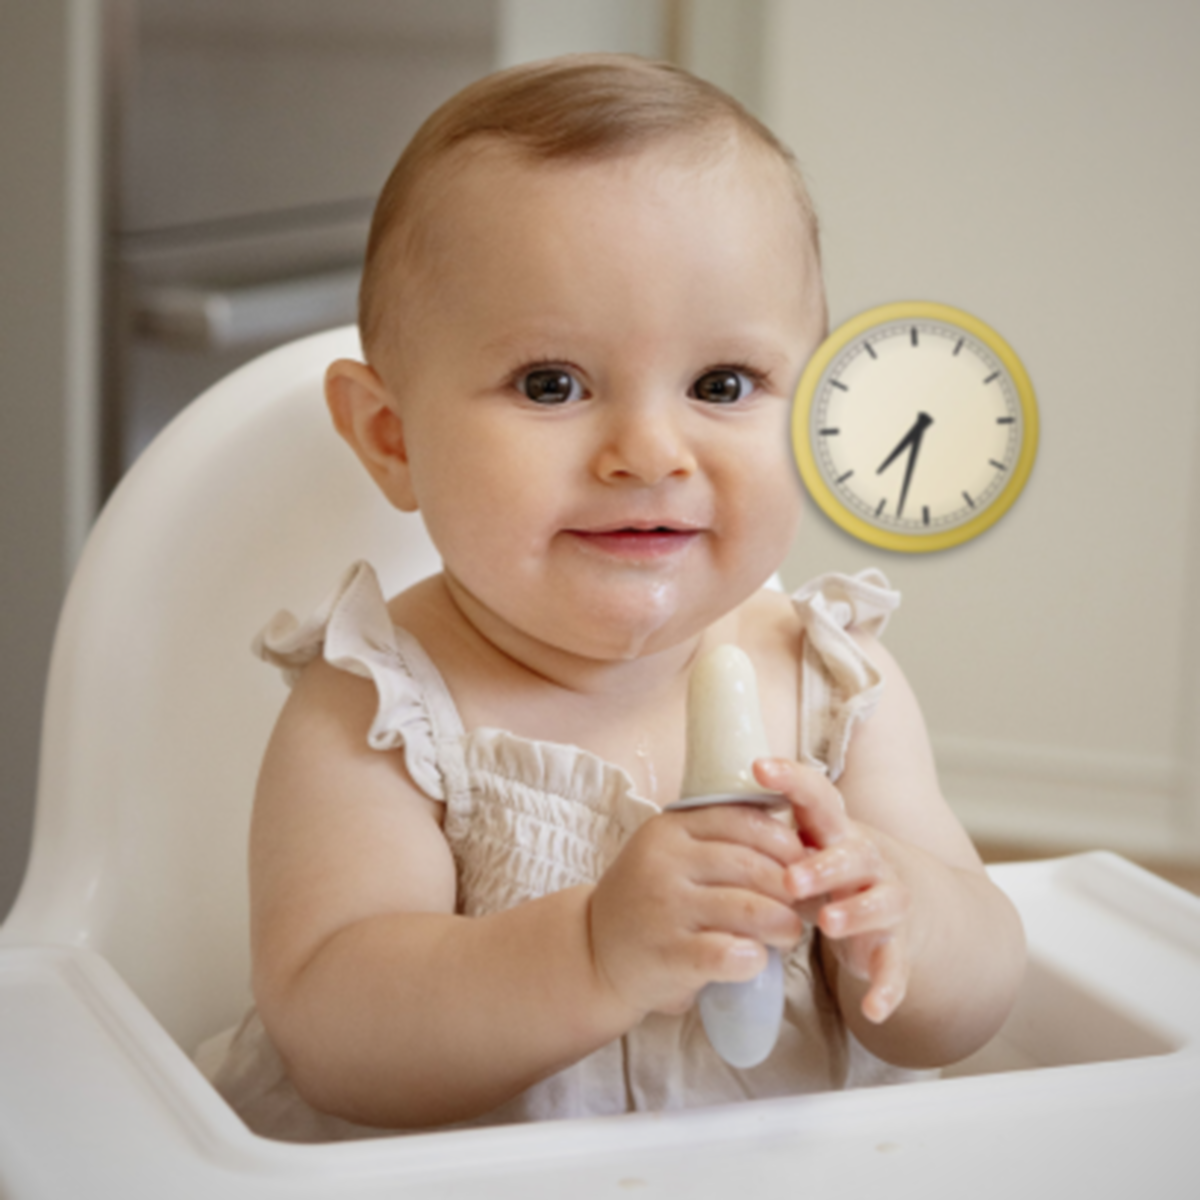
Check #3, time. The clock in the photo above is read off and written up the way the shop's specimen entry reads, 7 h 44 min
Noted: 7 h 33 min
